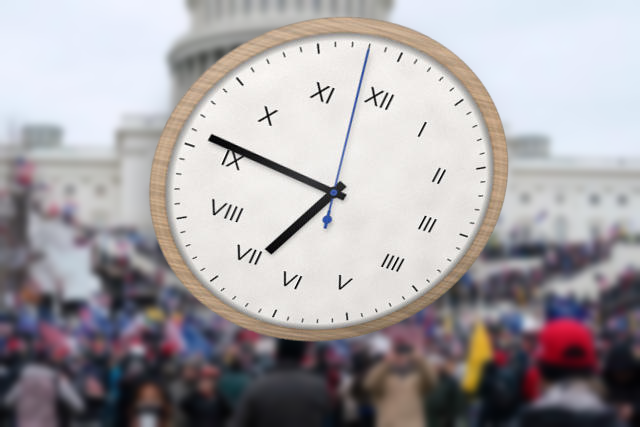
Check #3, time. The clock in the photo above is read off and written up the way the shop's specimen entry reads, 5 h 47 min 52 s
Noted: 6 h 45 min 58 s
